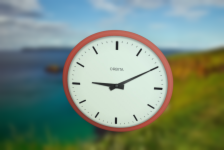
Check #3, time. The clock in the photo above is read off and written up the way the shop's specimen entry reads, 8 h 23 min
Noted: 9 h 10 min
